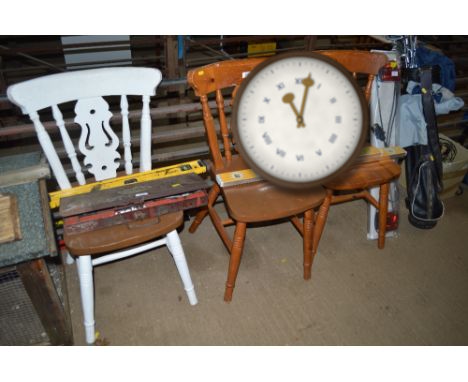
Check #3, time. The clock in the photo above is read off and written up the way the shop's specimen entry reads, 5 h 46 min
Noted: 11 h 02 min
